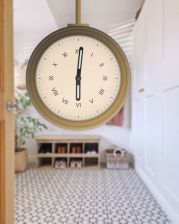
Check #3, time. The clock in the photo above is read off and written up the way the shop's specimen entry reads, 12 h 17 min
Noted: 6 h 01 min
